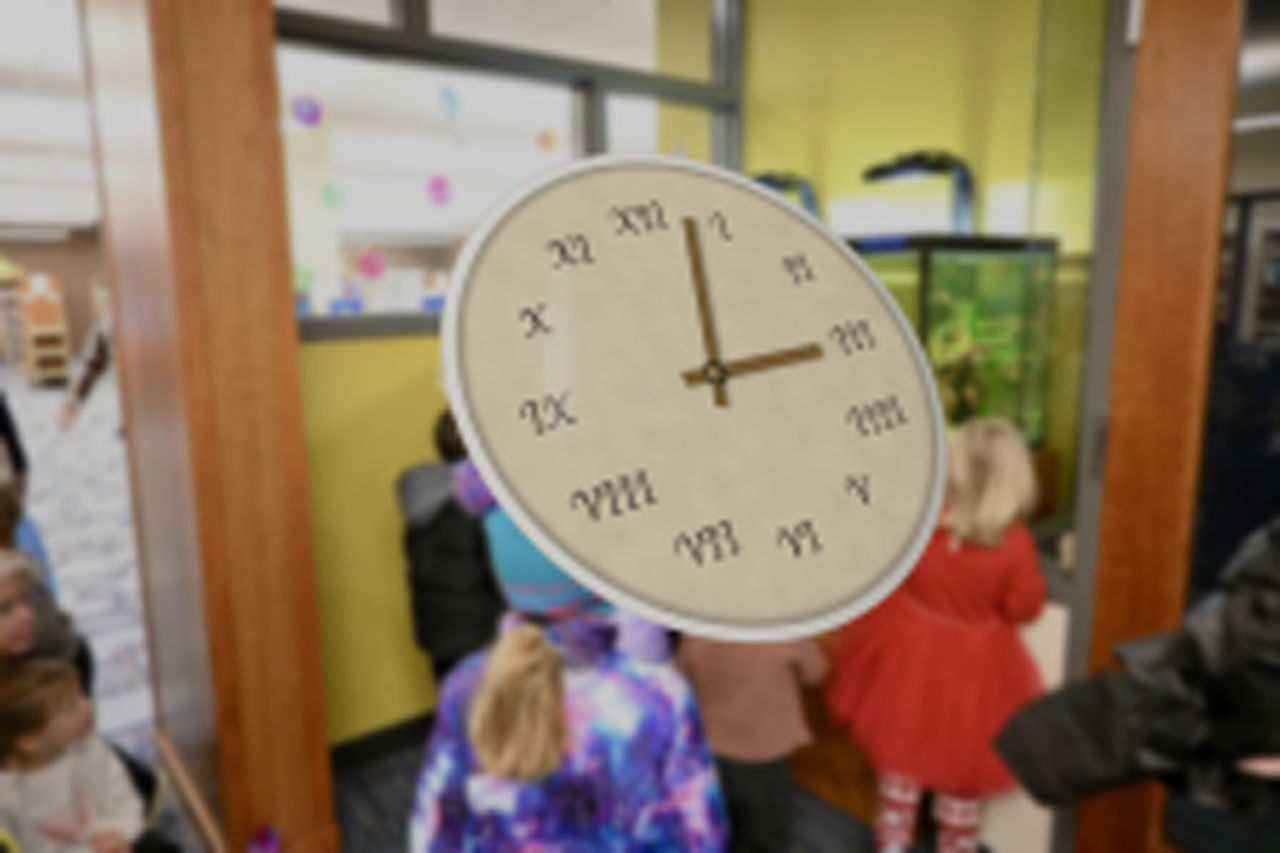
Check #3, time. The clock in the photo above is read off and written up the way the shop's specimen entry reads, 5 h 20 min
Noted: 3 h 03 min
